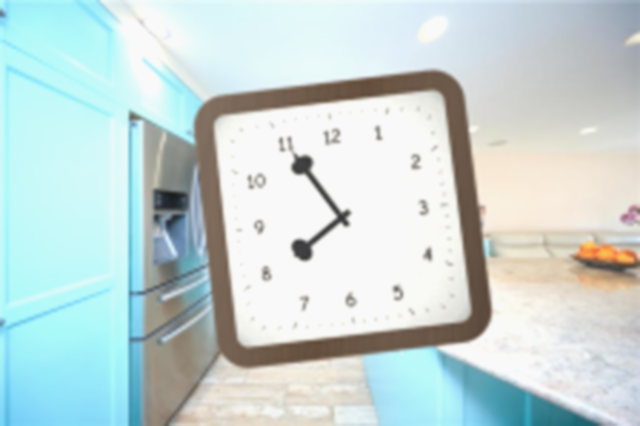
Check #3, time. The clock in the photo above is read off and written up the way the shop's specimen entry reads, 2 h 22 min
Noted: 7 h 55 min
